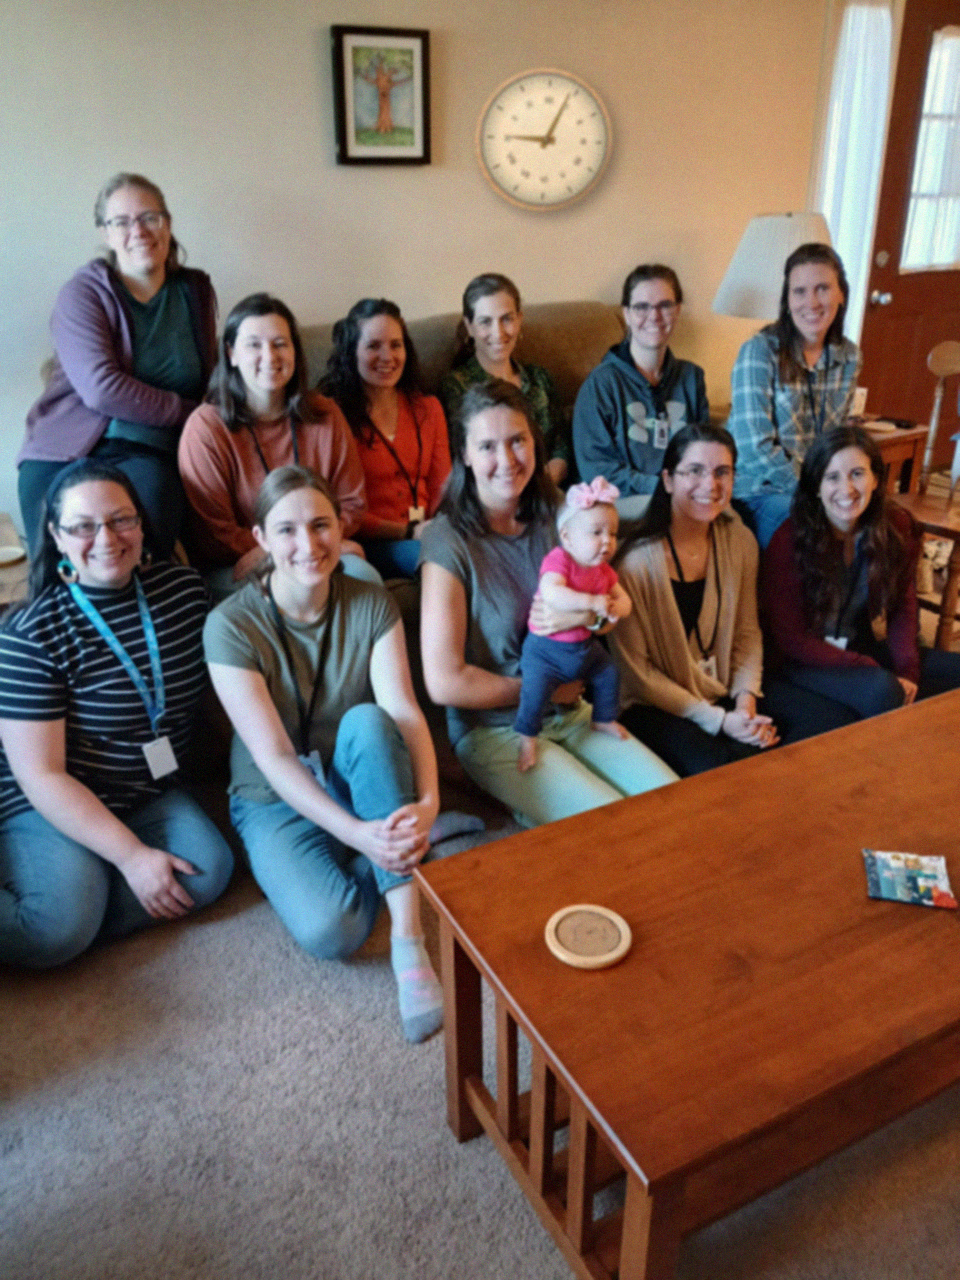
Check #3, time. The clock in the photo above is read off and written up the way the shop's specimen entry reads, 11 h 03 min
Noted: 9 h 04 min
